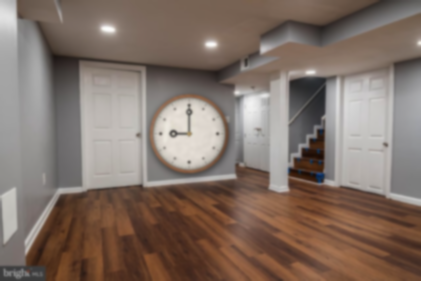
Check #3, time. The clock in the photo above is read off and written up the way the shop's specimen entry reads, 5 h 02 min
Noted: 9 h 00 min
